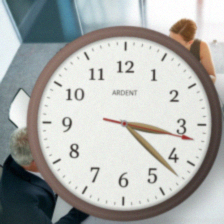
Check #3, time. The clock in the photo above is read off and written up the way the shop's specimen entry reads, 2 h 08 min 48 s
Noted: 3 h 22 min 17 s
